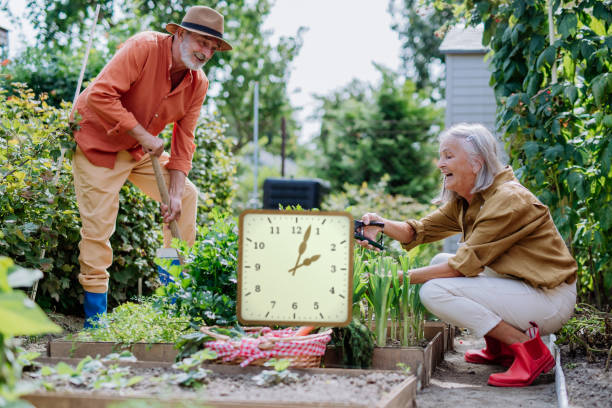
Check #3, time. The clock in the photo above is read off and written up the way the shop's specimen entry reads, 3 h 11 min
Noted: 2 h 03 min
